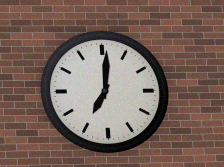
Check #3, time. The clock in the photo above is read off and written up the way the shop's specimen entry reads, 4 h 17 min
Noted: 7 h 01 min
